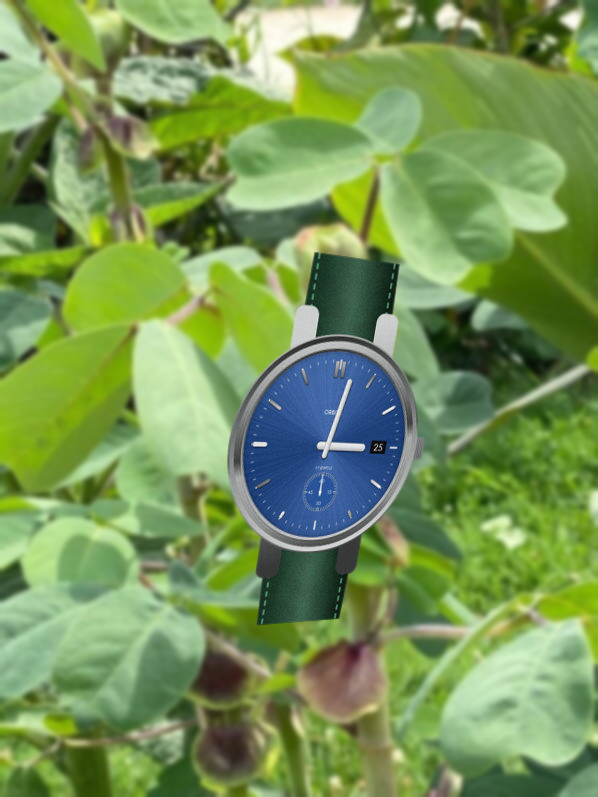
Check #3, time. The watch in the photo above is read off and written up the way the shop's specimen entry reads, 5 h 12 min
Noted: 3 h 02 min
